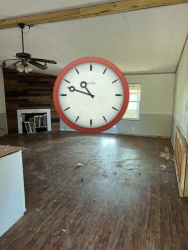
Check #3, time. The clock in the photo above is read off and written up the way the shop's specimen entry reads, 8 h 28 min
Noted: 10 h 48 min
